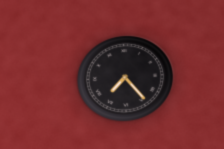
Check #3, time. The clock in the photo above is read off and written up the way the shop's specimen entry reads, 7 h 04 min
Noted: 7 h 24 min
